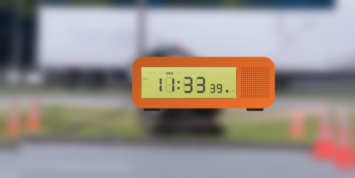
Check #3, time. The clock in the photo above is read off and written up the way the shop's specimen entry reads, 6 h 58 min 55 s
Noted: 11 h 33 min 39 s
